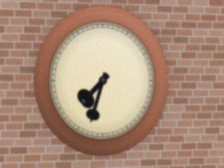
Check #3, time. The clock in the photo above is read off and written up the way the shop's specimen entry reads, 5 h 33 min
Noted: 7 h 33 min
